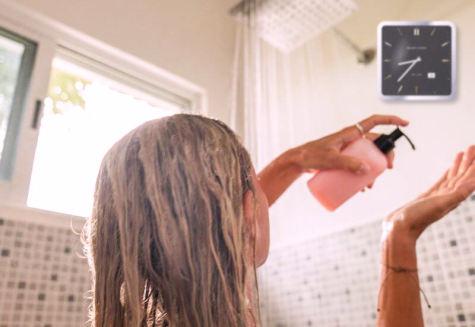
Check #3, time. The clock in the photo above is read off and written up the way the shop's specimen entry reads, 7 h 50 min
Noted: 8 h 37 min
